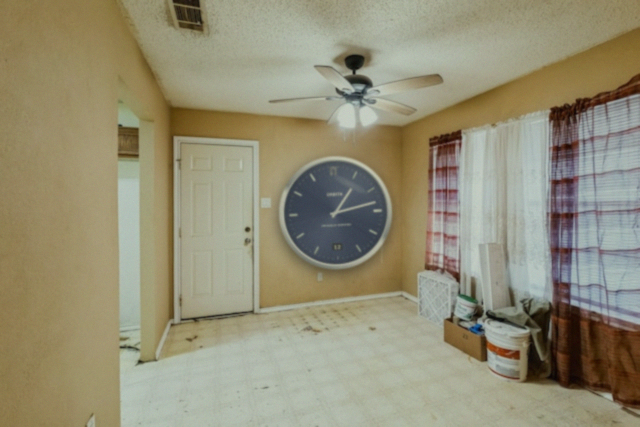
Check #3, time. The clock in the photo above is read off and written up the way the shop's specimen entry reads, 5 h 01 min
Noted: 1 h 13 min
